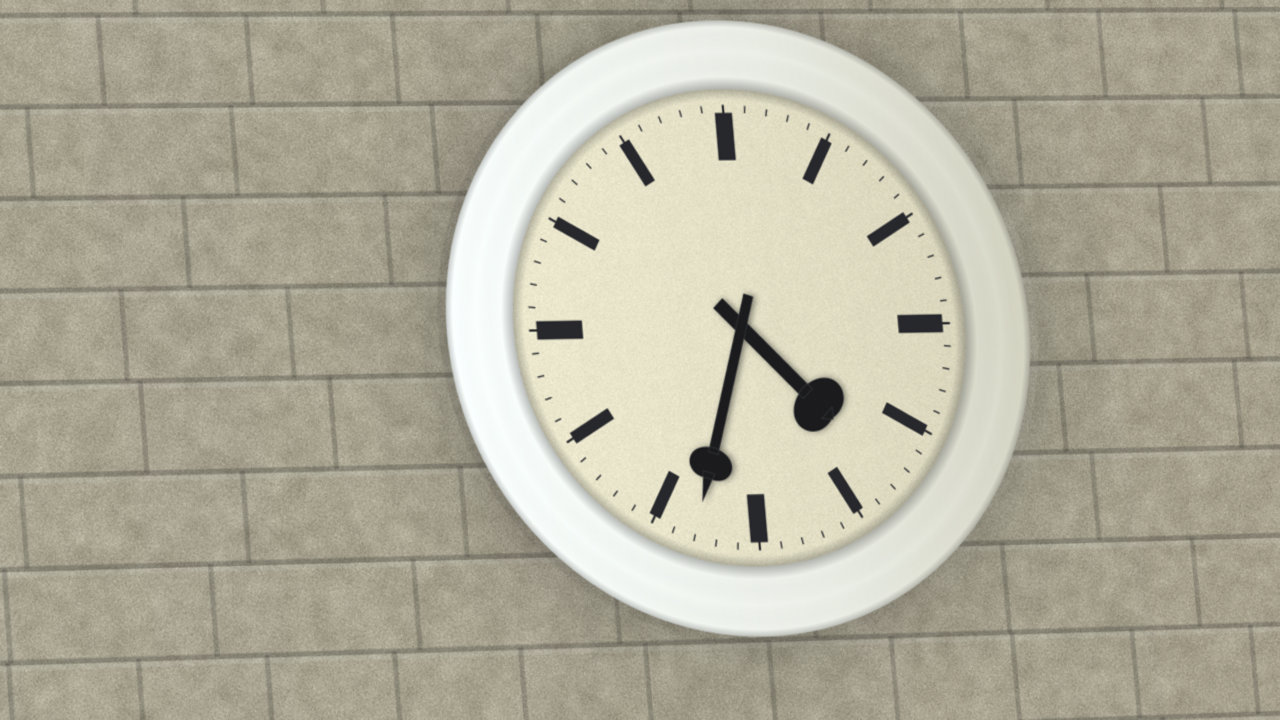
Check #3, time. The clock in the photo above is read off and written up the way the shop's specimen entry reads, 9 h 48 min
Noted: 4 h 33 min
